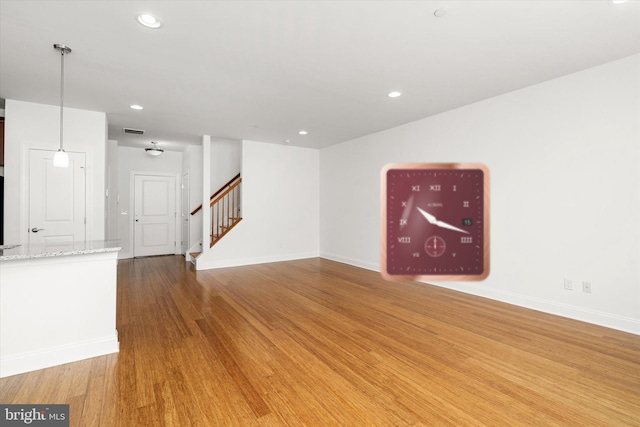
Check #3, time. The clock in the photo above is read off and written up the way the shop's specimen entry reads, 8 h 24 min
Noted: 10 h 18 min
